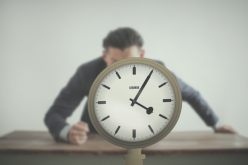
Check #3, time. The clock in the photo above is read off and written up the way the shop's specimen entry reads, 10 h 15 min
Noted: 4 h 05 min
